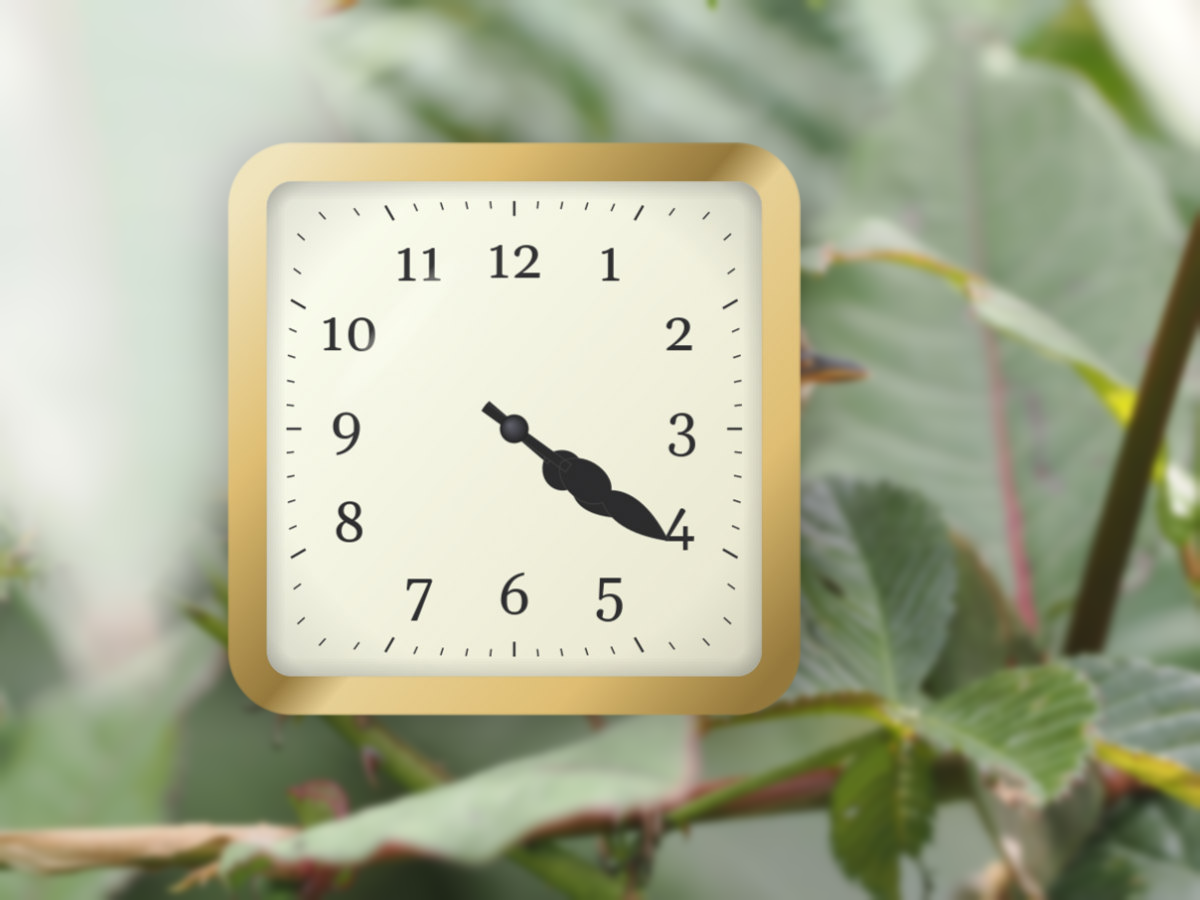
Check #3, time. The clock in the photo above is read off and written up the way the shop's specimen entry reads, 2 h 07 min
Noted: 4 h 21 min
